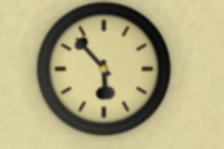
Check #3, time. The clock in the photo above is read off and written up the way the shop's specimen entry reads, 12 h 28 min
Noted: 5 h 53 min
